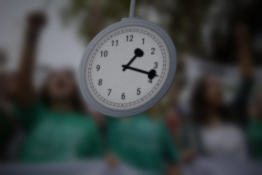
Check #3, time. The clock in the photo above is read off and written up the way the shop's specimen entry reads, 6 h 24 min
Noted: 1 h 18 min
